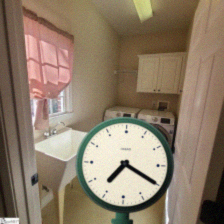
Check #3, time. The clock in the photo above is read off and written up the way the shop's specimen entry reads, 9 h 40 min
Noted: 7 h 20 min
